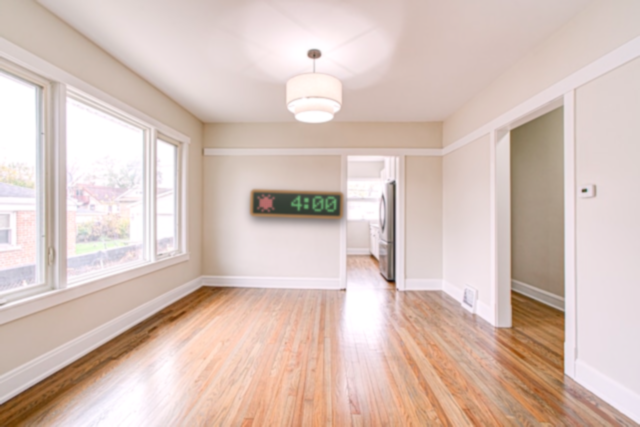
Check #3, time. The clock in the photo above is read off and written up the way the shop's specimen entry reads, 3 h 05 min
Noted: 4 h 00 min
